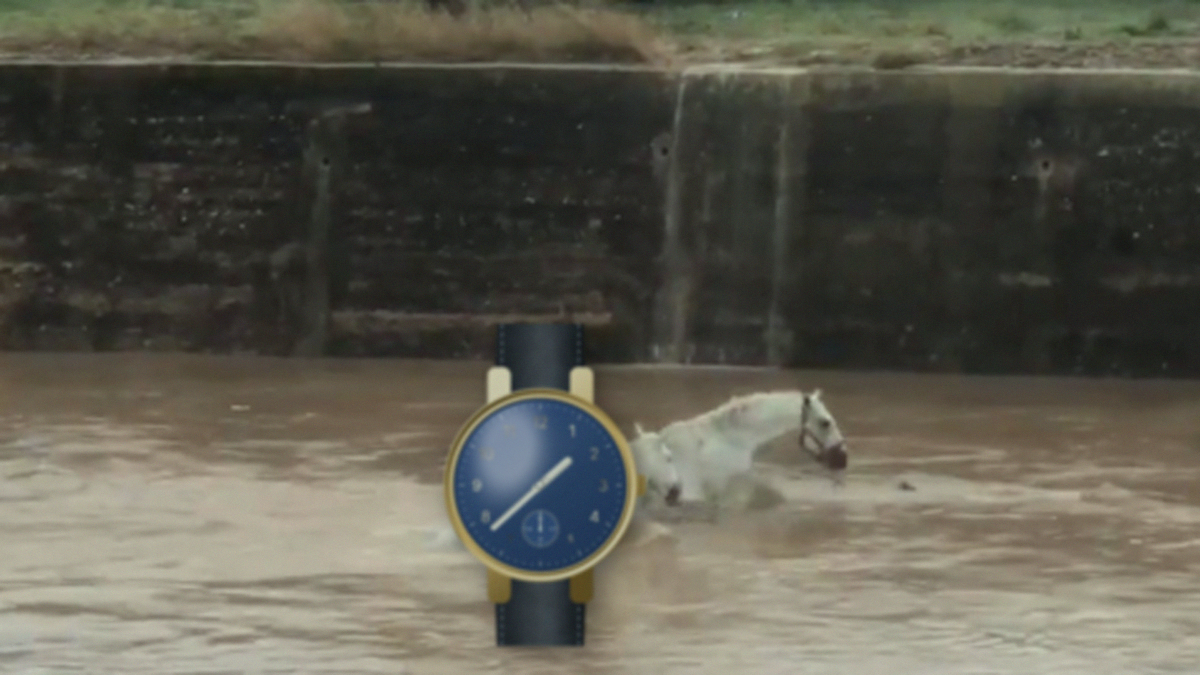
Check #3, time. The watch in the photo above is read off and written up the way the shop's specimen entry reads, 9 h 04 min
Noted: 1 h 38 min
